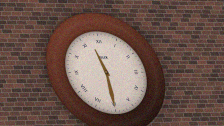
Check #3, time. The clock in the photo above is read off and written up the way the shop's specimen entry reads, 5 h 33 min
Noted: 11 h 30 min
